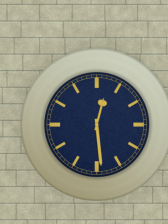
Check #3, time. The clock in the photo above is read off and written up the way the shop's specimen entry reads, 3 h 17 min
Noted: 12 h 29 min
